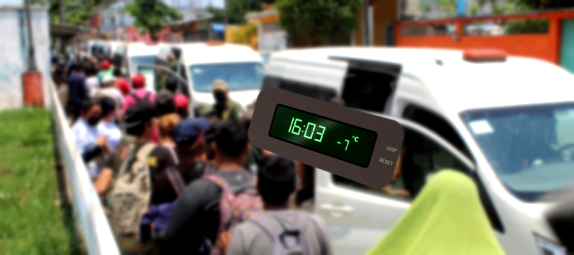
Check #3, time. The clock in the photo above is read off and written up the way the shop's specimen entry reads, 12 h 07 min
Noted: 16 h 03 min
